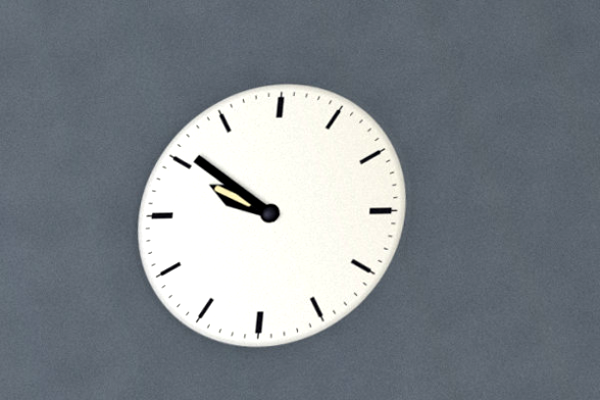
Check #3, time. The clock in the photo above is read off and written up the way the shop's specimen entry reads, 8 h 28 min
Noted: 9 h 51 min
